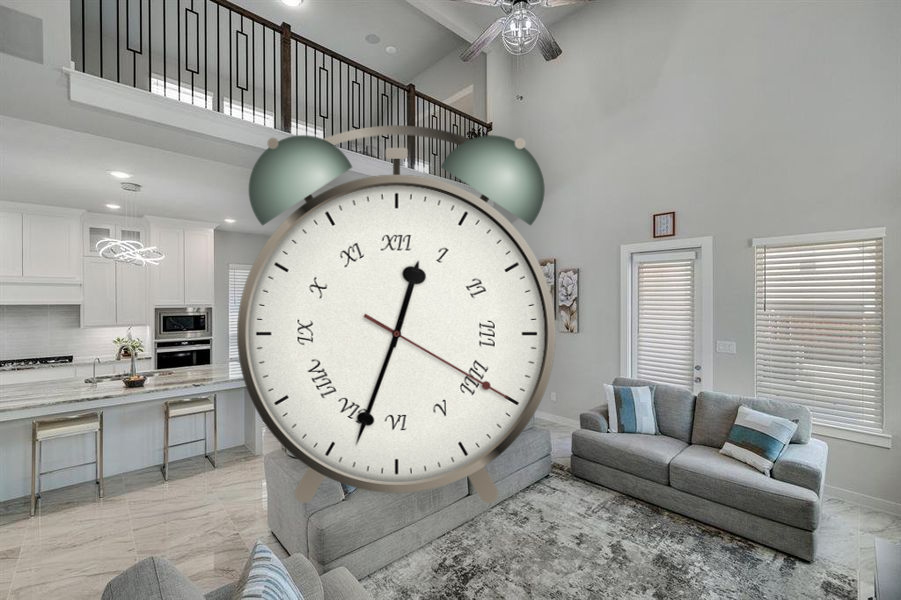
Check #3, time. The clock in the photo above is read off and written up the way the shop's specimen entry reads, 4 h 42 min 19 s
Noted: 12 h 33 min 20 s
